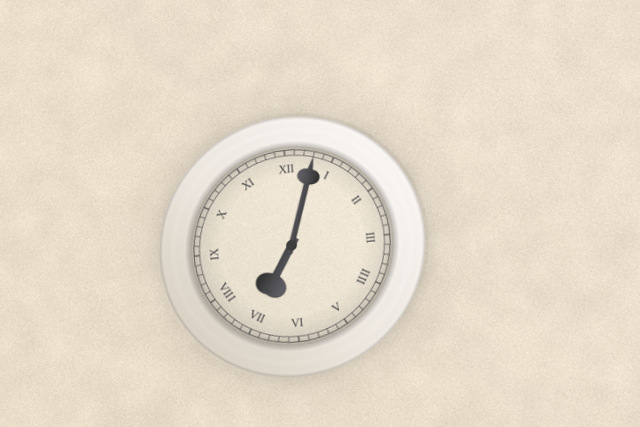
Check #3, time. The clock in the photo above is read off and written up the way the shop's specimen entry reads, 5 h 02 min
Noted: 7 h 03 min
